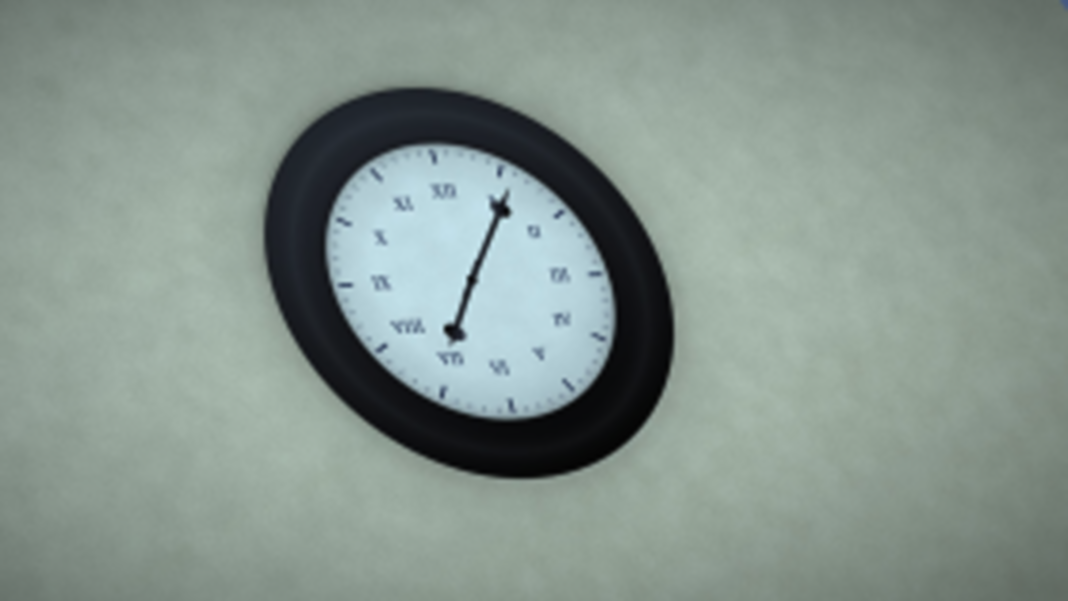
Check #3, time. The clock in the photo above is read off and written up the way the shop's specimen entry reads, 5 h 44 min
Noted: 7 h 06 min
